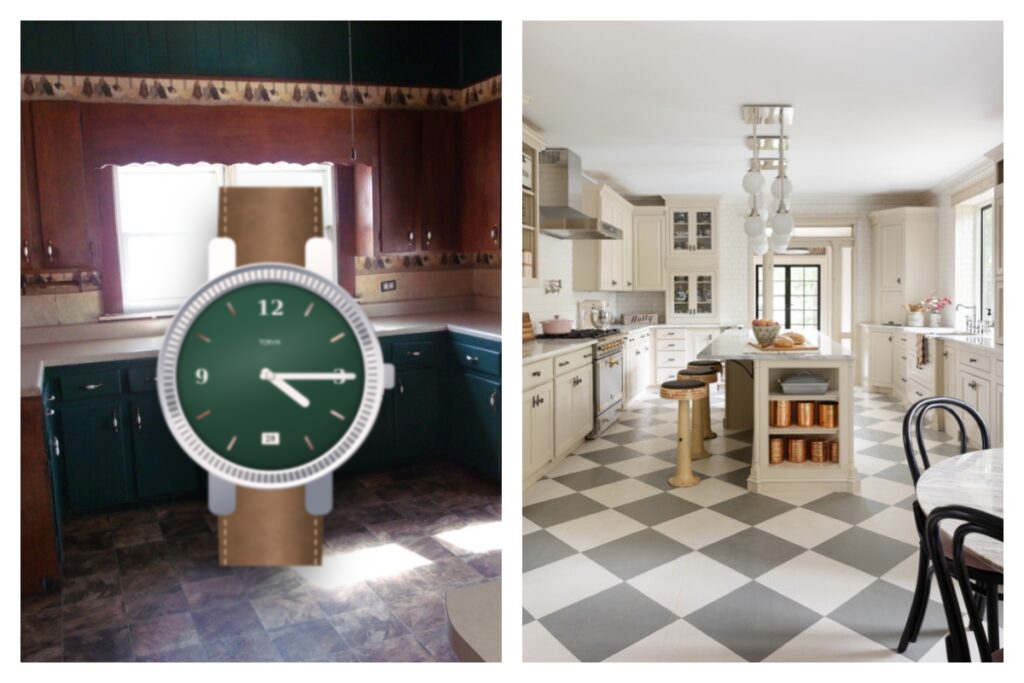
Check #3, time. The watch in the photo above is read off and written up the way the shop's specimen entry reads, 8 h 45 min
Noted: 4 h 15 min
